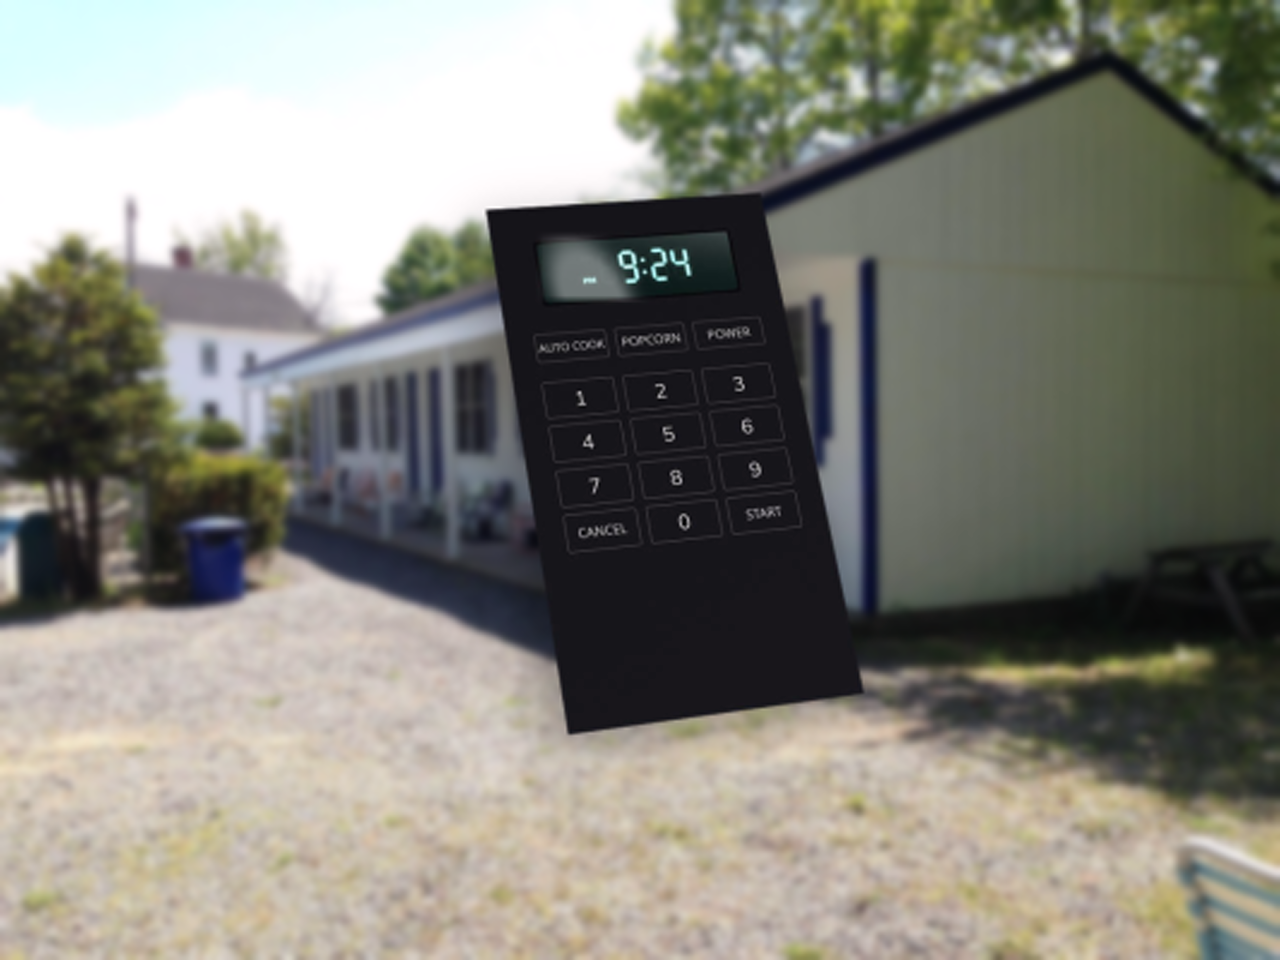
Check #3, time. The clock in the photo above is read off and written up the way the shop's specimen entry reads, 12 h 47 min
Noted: 9 h 24 min
